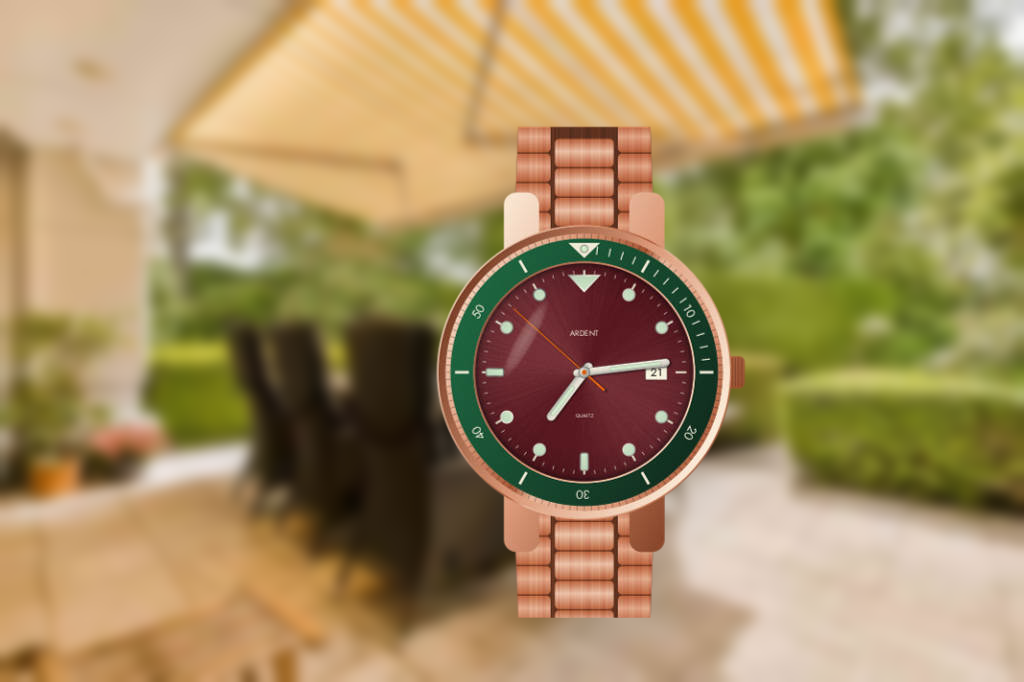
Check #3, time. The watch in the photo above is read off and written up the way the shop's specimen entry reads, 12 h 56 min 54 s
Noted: 7 h 13 min 52 s
